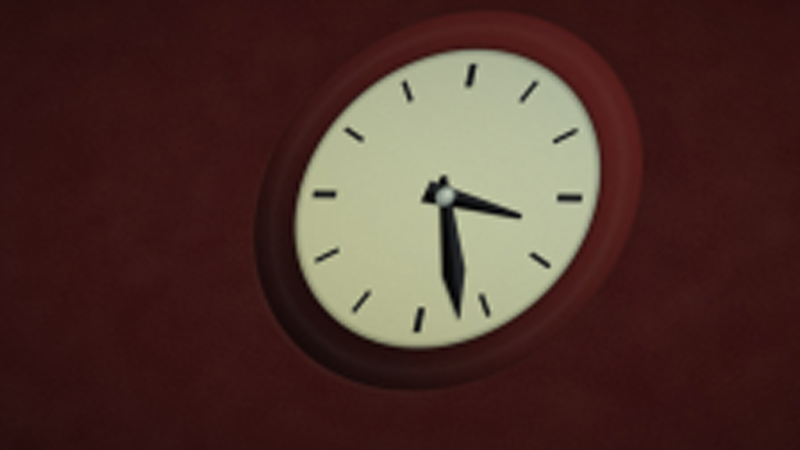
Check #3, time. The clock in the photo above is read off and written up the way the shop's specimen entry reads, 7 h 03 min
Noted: 3 h 27 min
